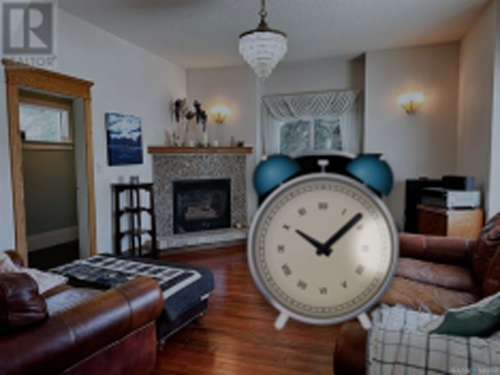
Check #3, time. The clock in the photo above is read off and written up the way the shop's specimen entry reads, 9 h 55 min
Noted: 10 h 08 min
